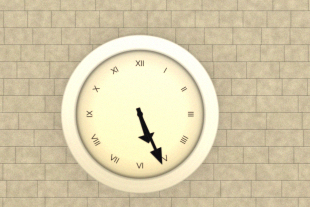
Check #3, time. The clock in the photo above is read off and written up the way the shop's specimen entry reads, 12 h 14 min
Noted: 5 h 26 min
